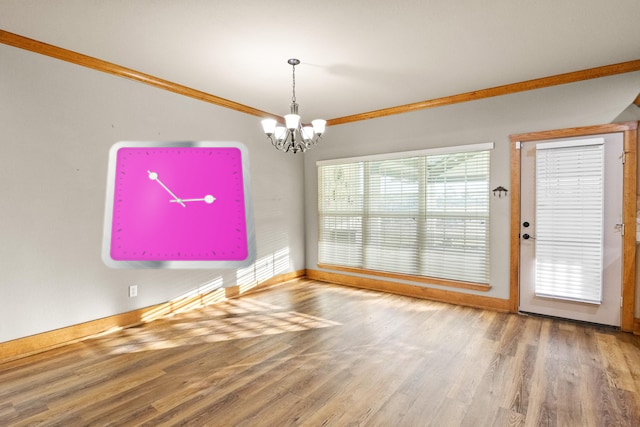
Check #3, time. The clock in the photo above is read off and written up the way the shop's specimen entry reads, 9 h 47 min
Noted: 2 h 53 min
